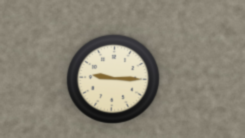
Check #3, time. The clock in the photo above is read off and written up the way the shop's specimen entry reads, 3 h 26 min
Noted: 9 h 15 min
